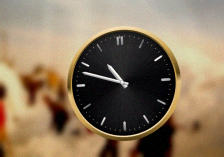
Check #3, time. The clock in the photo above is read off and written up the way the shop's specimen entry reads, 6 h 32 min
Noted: 10 h 48 min
